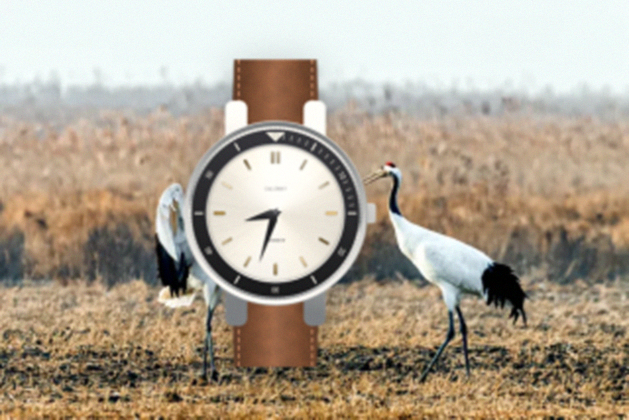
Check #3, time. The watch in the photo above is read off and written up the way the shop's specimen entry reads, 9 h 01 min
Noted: 8 h 33 min
